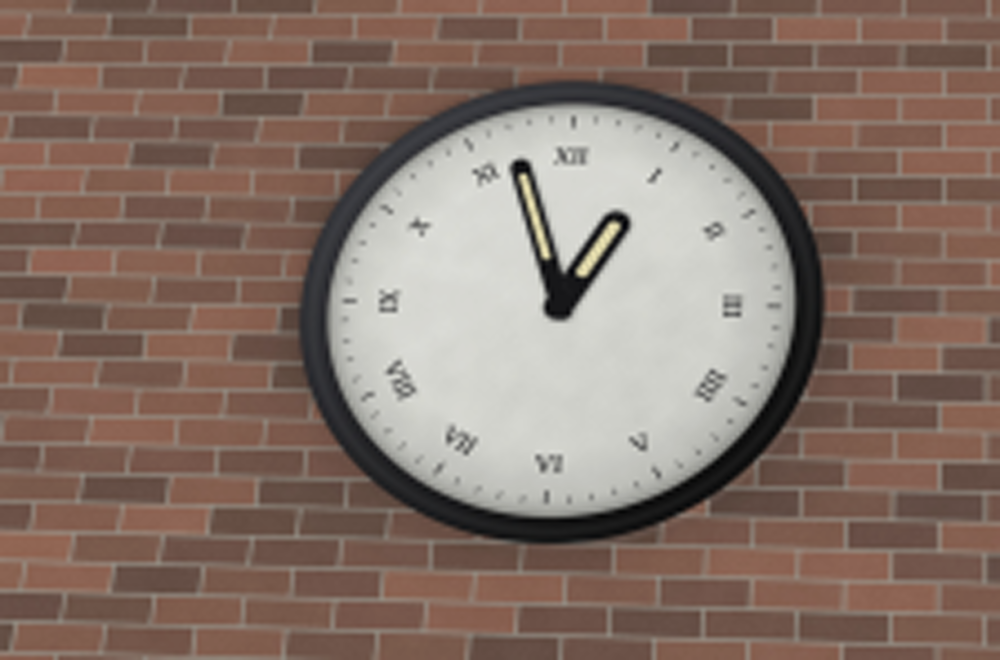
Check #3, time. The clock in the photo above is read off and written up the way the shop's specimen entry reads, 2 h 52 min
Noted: 12 h 57 min
